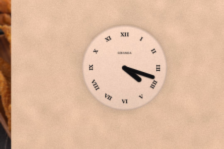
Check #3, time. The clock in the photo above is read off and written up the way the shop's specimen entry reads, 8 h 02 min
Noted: 4 h 18 min
